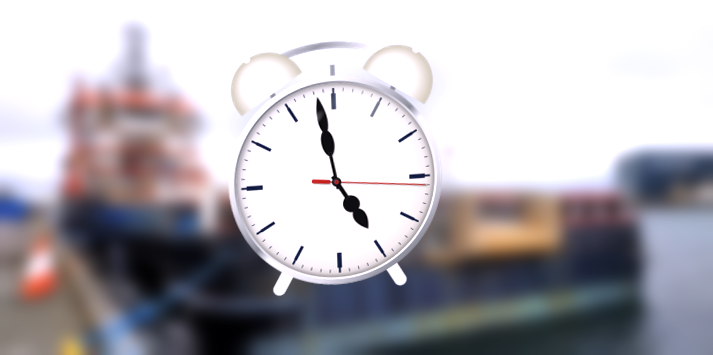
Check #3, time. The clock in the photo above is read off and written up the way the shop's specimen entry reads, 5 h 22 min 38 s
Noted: 4 h 58 min 16 s
